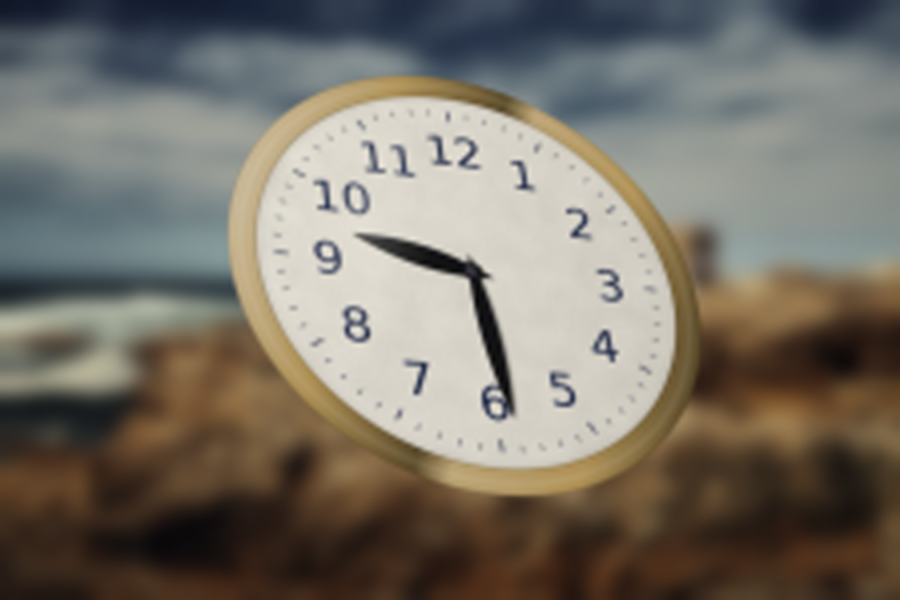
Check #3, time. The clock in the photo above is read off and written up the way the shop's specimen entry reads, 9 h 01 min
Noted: 9 h 29 min
